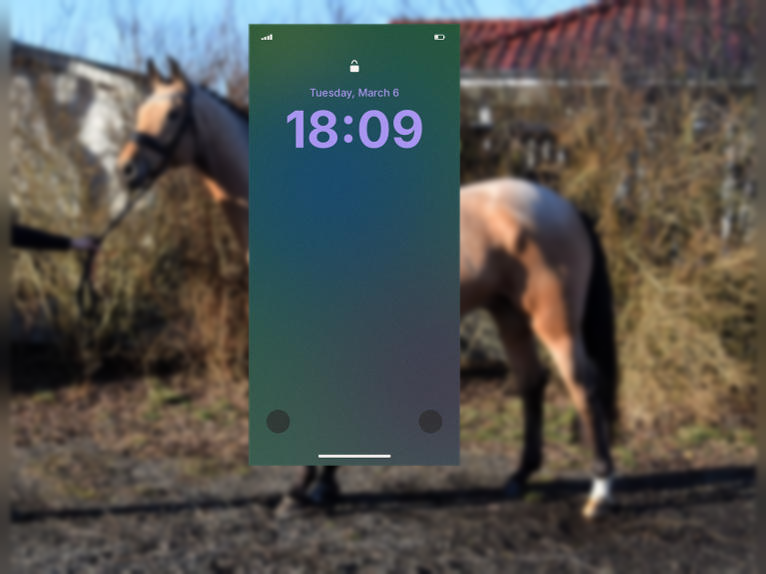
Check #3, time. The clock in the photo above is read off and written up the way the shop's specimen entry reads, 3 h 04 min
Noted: 18 h 09 min
